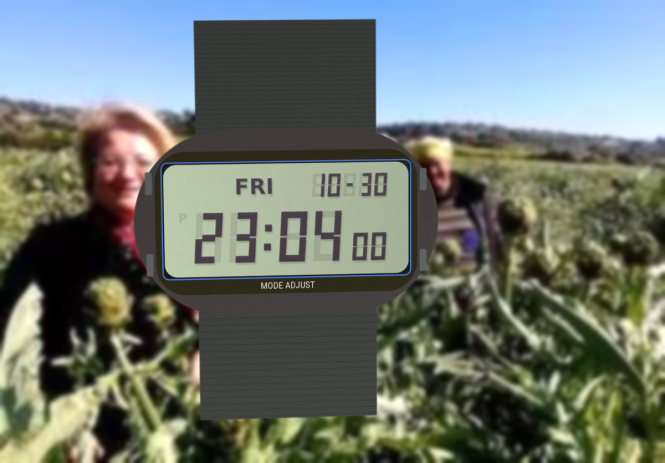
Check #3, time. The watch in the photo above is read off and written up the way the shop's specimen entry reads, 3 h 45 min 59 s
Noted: 23 h 04 min 00 s
